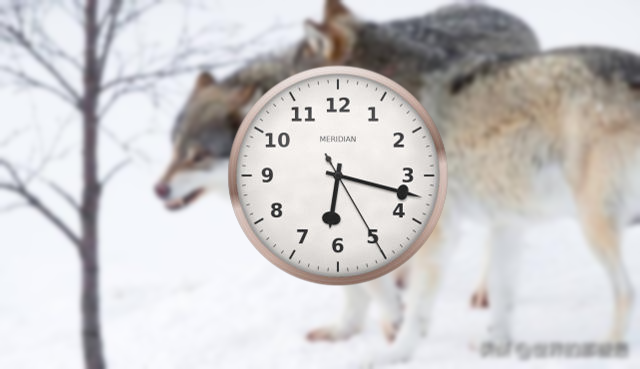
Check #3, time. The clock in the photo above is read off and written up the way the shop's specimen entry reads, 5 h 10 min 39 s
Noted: 6 h 17 min 25 s
